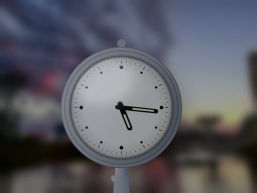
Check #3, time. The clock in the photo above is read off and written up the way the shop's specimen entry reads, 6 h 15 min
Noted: 5 h 16 min
